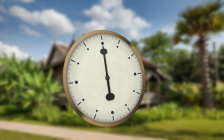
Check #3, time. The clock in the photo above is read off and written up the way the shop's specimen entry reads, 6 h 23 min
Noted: 6 h 00 min
